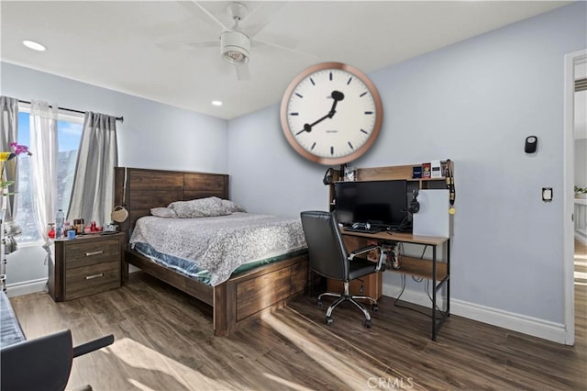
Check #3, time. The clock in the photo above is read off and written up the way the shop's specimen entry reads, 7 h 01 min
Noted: 12 h 40 min
